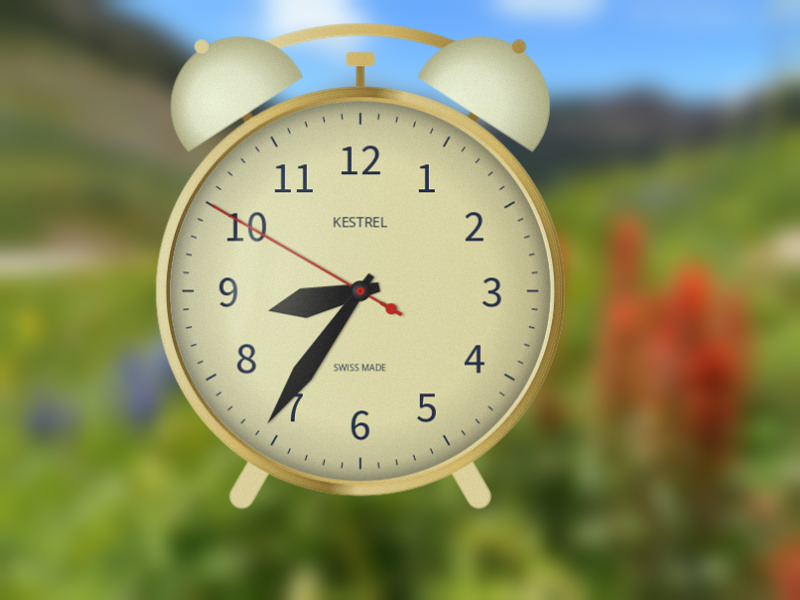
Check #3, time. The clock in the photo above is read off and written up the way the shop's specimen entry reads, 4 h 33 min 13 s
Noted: 8 h 35 min 50 s
